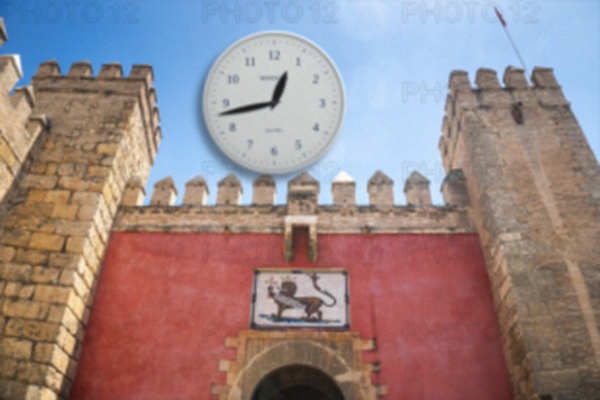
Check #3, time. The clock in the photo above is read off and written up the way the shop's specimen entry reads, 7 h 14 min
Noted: 12 h 43 min
